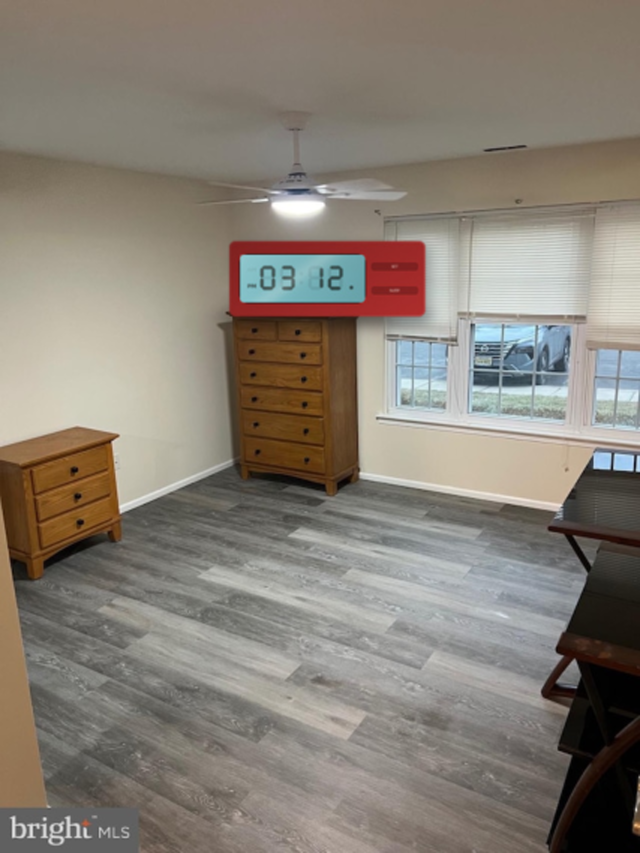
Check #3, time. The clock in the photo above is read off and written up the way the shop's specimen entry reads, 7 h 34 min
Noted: 3 h 12 min
